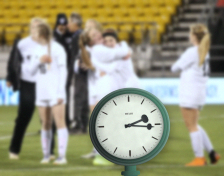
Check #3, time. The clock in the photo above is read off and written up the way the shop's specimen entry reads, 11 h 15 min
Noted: 2 h 16 min
